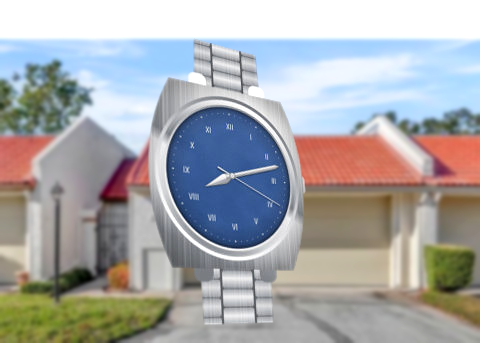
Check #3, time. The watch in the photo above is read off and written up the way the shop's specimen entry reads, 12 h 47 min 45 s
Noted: 8 h 12 min 19 s
